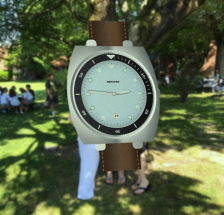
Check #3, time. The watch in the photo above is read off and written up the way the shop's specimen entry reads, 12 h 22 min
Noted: 2 h 46 min
